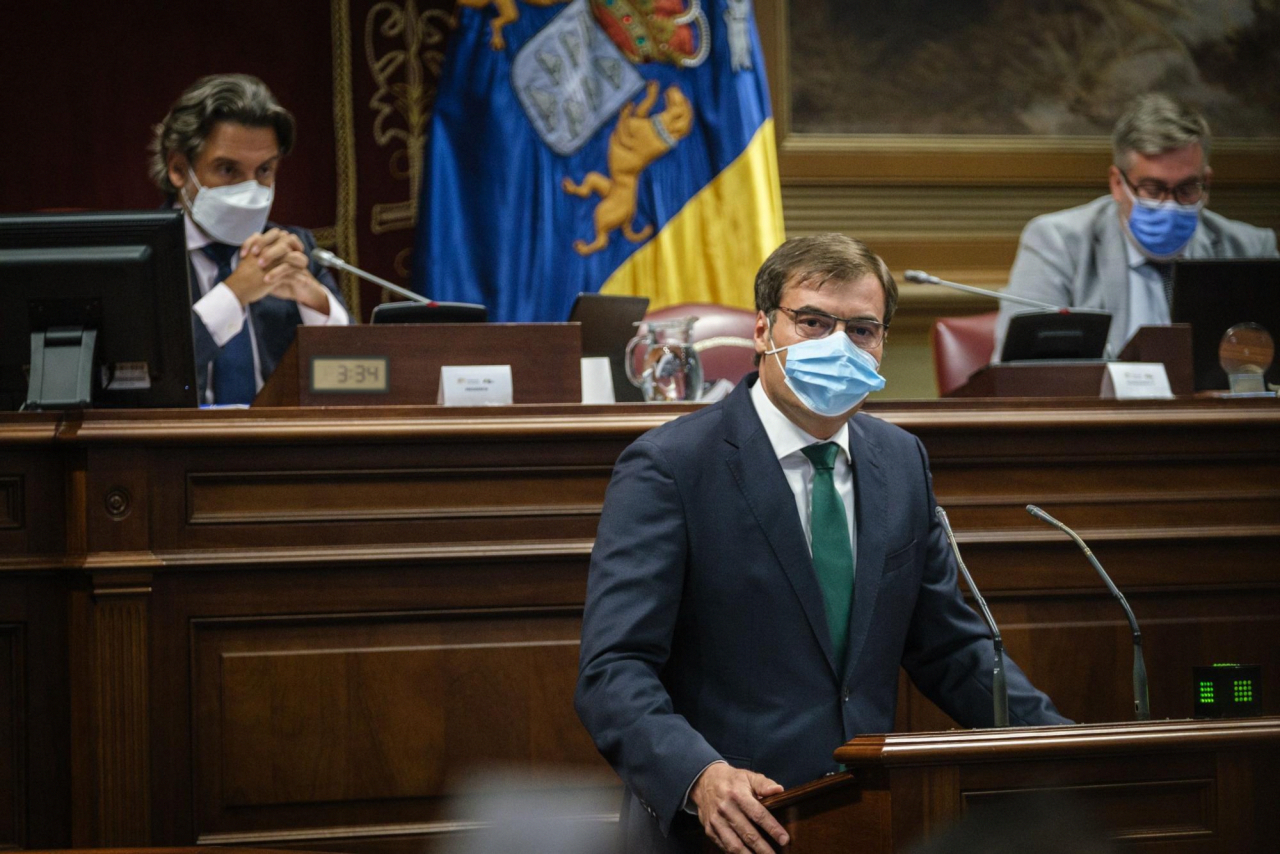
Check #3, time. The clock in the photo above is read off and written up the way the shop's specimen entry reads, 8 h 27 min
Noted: 3 h 34 min
